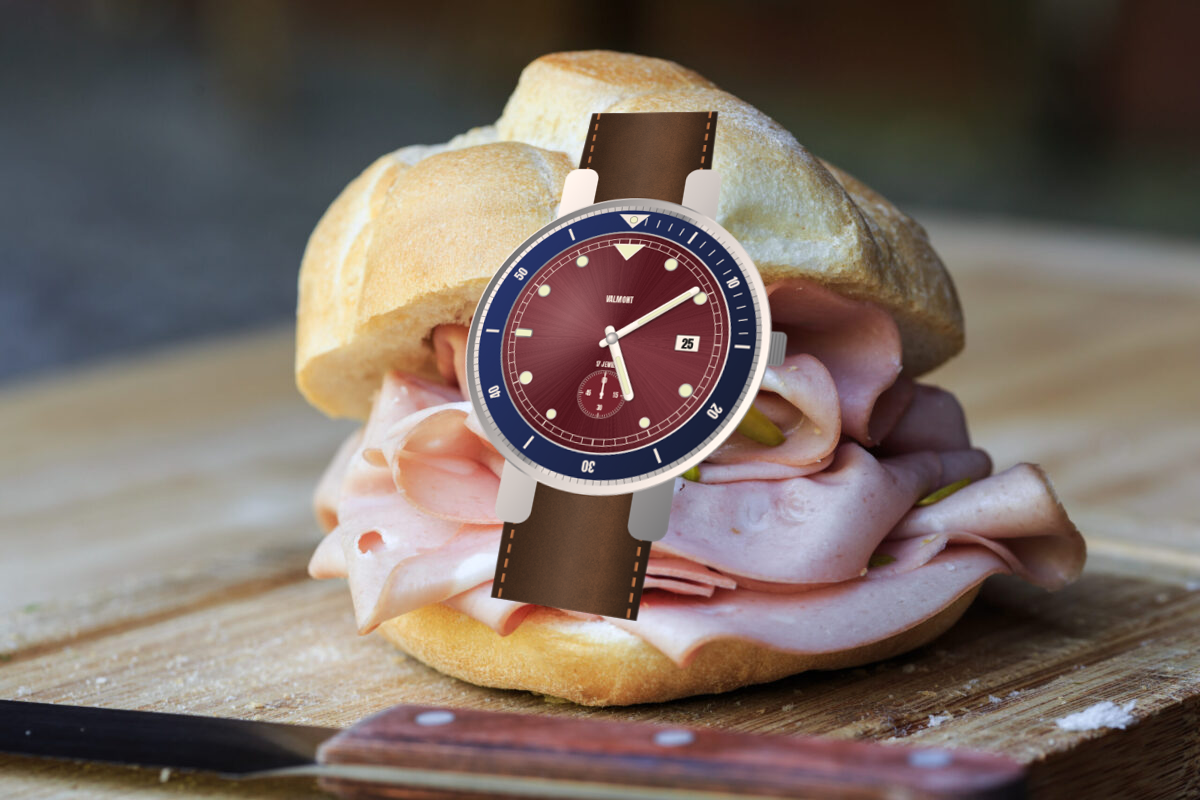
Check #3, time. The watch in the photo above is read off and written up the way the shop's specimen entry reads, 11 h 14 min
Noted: 5 h 09 min
